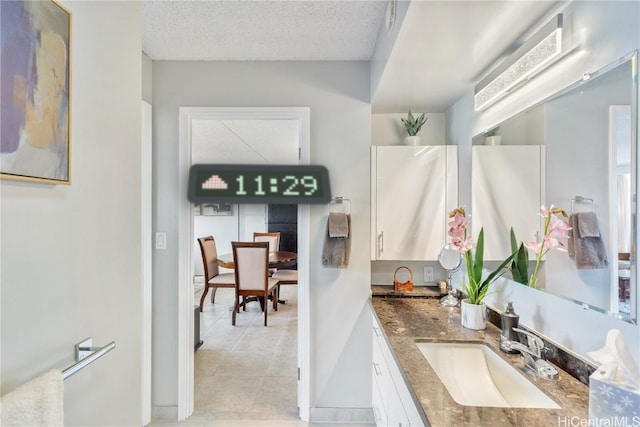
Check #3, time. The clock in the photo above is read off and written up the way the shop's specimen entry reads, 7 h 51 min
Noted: 11 h 29 min
